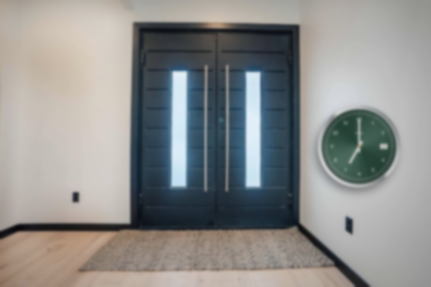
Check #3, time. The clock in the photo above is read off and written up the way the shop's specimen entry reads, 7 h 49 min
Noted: 7 h 00 min
